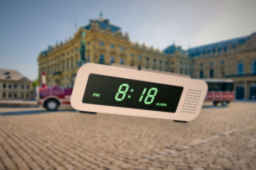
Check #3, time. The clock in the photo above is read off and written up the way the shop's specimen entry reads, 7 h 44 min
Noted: 8 h 18 min
